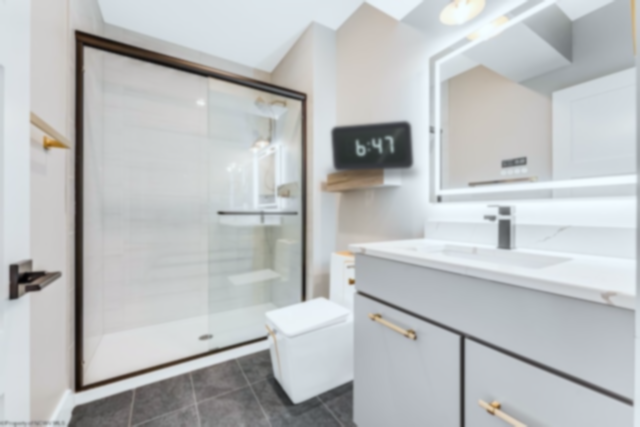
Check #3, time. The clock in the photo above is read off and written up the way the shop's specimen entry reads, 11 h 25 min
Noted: 6 h 47 min
